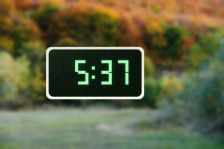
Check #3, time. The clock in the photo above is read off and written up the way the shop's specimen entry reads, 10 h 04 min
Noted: 5 h 37 min
